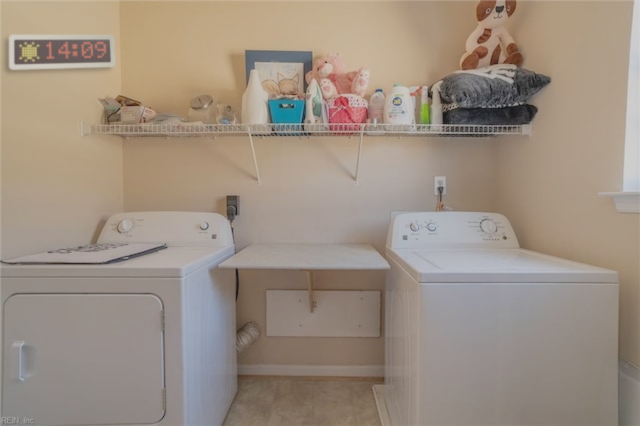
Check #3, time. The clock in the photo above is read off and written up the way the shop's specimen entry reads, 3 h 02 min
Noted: 14 h 09 min
